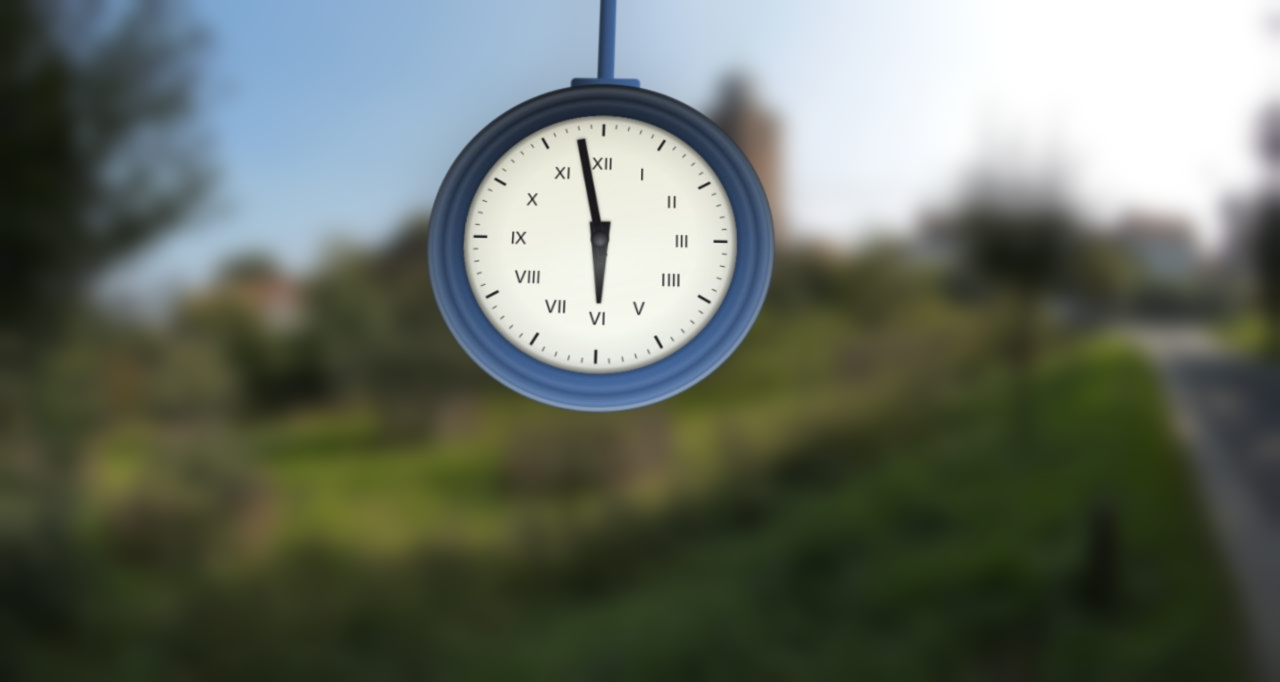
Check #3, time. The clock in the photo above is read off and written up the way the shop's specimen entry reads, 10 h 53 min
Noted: 5 h 58 min
